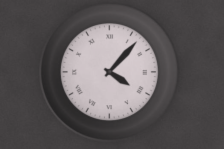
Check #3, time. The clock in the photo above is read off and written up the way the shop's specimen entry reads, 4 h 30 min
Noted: 4 h 07 min
